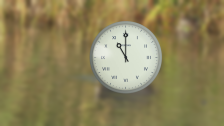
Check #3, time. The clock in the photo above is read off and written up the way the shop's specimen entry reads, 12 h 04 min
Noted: 11 h 00 min
